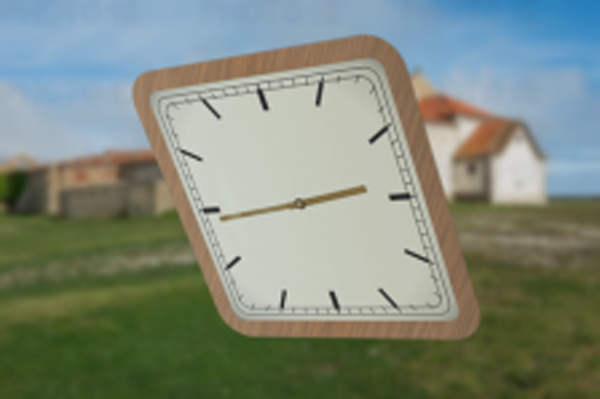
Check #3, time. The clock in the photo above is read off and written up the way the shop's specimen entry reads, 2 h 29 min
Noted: 2 h 44 min
